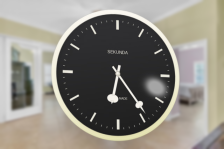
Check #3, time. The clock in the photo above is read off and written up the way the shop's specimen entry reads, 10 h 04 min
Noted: 6 h 24 min
